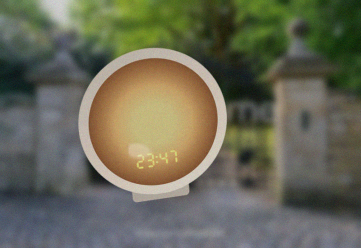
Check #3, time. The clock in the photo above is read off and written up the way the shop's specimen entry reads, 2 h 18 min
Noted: 23 h 47 min
